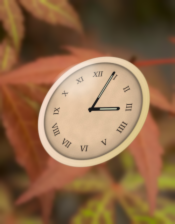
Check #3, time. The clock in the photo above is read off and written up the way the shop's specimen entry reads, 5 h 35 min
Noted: 3 h 04 min
